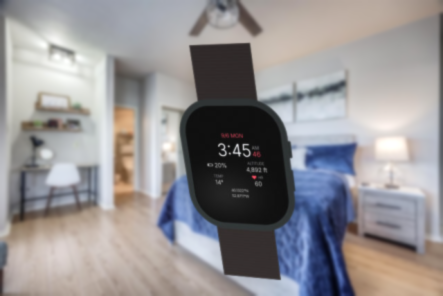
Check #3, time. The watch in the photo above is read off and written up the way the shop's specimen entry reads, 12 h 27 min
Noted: 3 h 45 min
